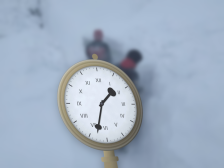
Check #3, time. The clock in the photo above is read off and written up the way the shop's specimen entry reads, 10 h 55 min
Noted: 1 h 33 min
